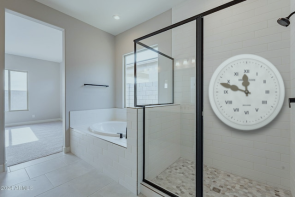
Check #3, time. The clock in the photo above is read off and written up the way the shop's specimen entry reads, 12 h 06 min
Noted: 11 h 48 min
